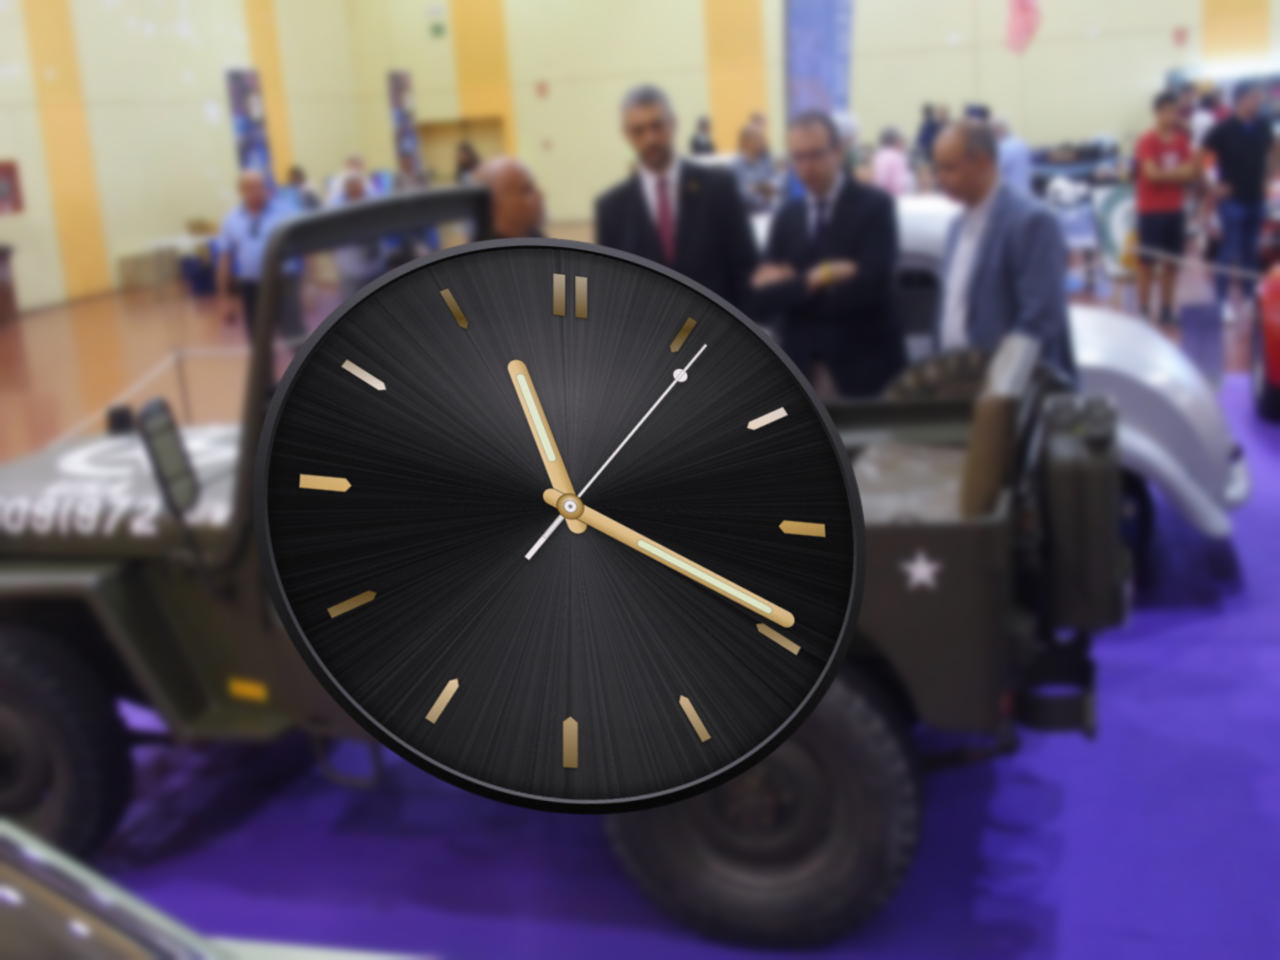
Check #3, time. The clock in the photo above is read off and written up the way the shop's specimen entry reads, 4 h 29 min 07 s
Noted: 11 h 19 min 06 s
